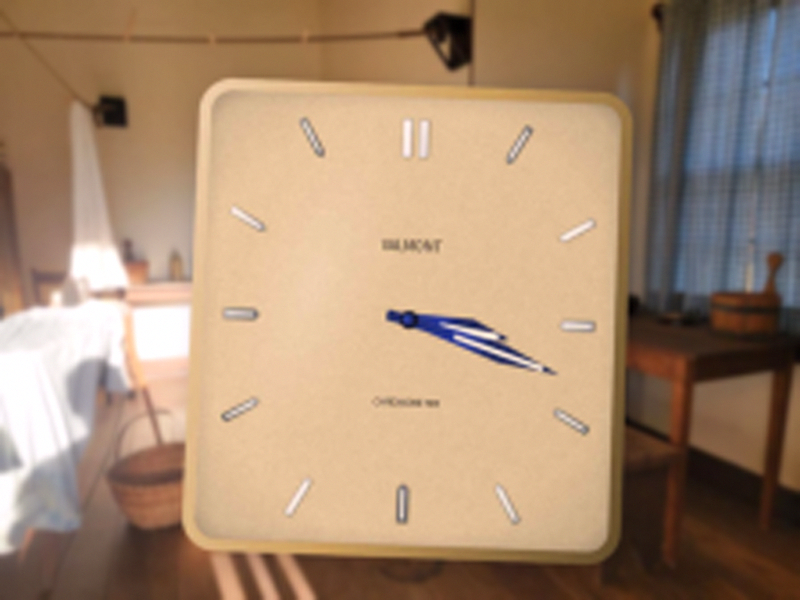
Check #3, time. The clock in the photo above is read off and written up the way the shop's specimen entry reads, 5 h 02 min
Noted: 3 h 18 min
